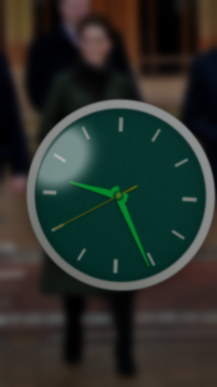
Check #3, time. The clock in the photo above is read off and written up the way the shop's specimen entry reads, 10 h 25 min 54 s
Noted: 9 h 25 min 40 s
